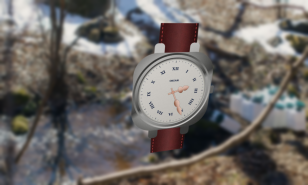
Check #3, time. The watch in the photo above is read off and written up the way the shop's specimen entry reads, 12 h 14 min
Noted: 2 h 26 min
